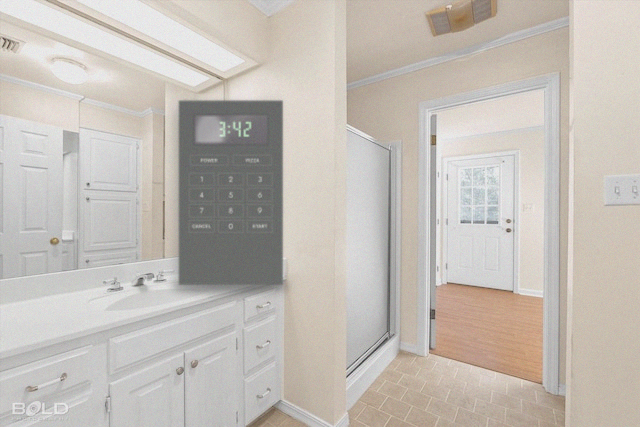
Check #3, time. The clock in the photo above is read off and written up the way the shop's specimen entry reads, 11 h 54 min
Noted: 3 h 42 min
